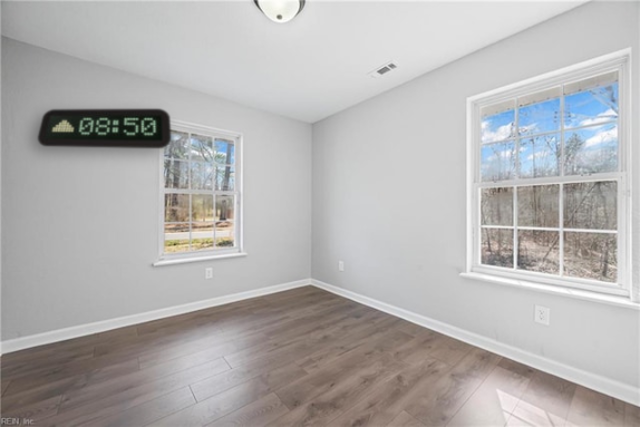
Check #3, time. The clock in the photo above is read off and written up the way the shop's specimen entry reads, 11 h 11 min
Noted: 8 h 50 min
